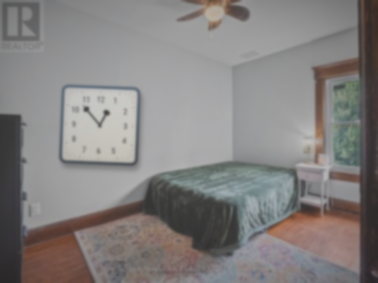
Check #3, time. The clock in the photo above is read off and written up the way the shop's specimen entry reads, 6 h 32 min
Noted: 12 h 53 min
